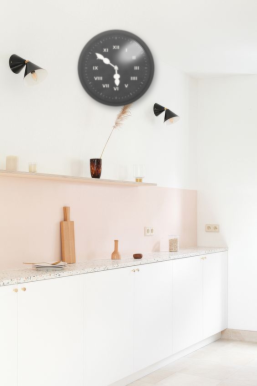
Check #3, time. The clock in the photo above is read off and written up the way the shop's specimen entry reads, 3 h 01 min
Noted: 5 h 51 min
